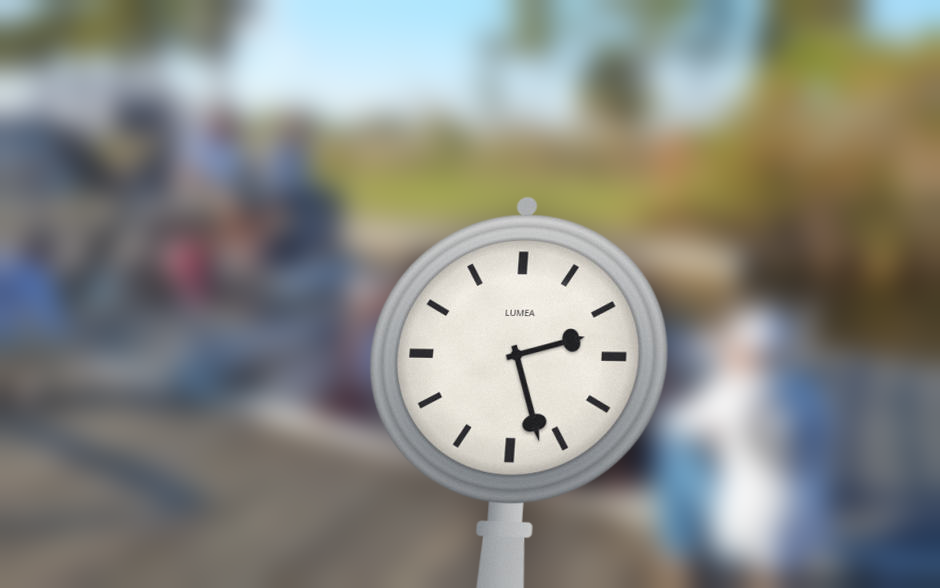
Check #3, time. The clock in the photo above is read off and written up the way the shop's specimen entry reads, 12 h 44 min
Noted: 2 h 27 min
